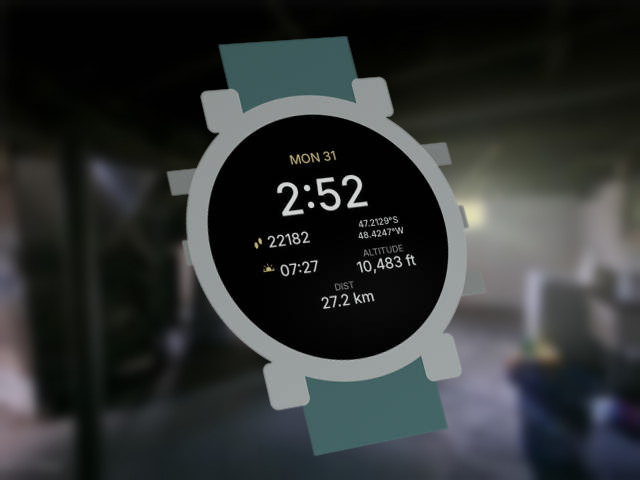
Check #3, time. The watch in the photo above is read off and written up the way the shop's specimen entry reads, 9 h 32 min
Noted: 2 h 52 min
